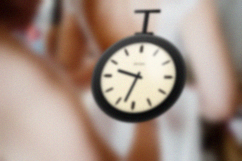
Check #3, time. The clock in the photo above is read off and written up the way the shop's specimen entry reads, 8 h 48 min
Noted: 9 h 33 min
